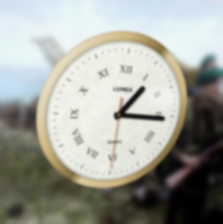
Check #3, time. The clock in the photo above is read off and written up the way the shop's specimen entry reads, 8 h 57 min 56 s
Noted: 1 h 15 min 30 s
